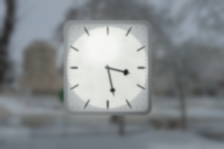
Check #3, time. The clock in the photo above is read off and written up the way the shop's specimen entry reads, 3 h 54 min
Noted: 3 h 28 min
